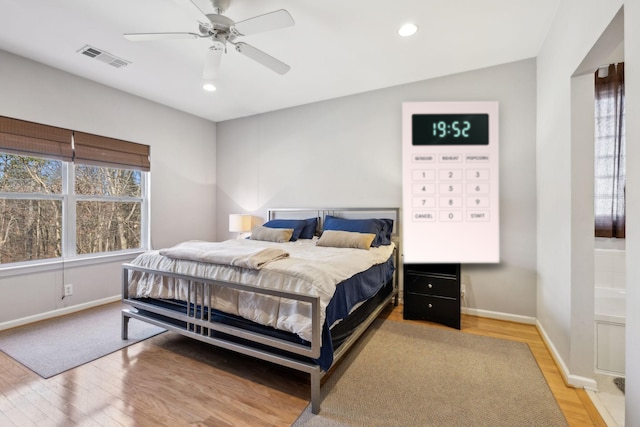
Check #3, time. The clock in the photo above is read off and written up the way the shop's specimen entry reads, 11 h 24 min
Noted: 19 h 52 min
